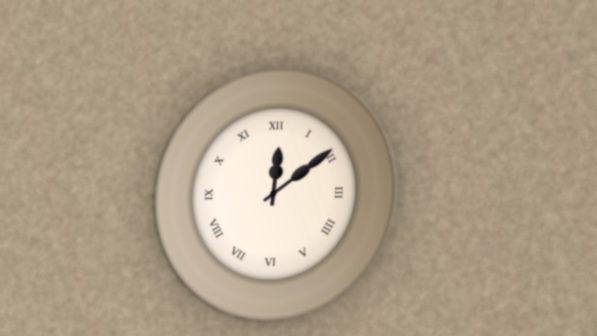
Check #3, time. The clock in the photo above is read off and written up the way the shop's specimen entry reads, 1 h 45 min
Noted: 12 h 09 min
